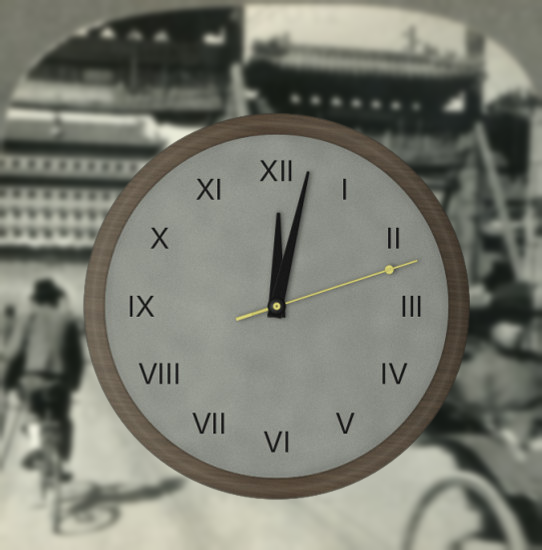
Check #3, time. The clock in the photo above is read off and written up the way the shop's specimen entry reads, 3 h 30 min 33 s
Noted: 12 h 02 min 12 s
